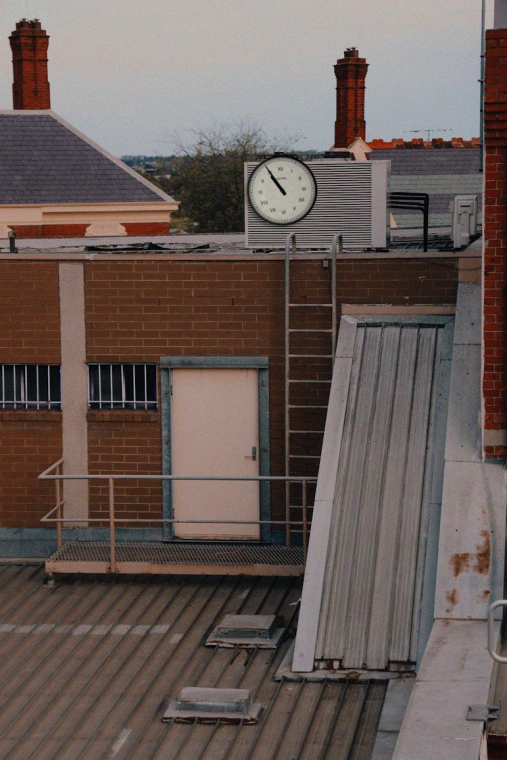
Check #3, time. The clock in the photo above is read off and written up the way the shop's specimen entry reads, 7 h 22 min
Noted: 10 h 55 min
